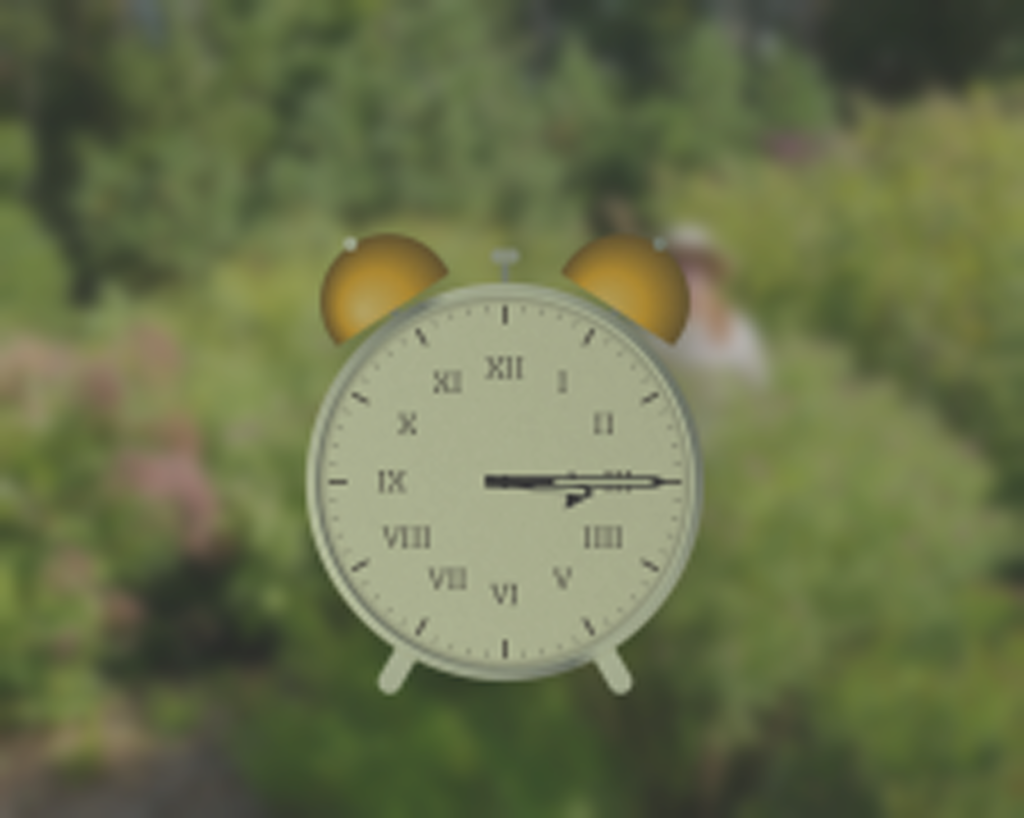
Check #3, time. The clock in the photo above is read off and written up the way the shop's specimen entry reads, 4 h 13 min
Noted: 3 h 15 min
